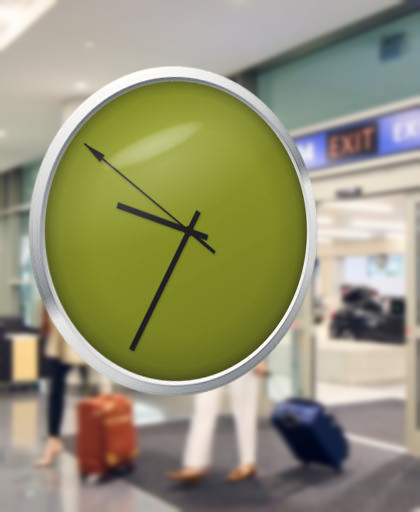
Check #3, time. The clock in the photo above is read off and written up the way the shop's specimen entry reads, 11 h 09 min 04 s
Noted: 9 h 34 min 51 s
